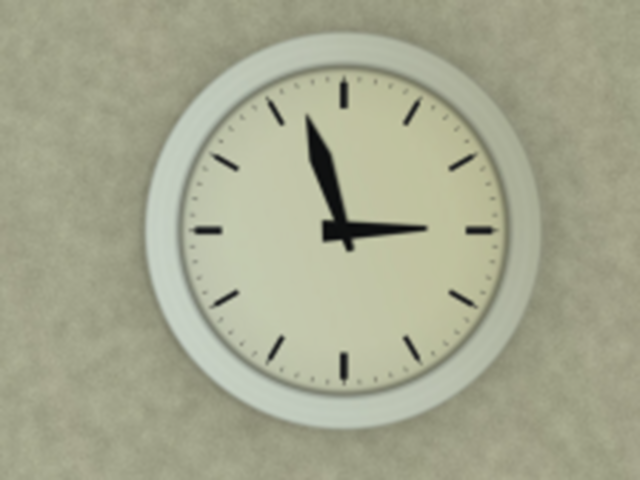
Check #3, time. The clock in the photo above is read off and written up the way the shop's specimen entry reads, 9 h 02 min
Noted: 2 h 57 min
